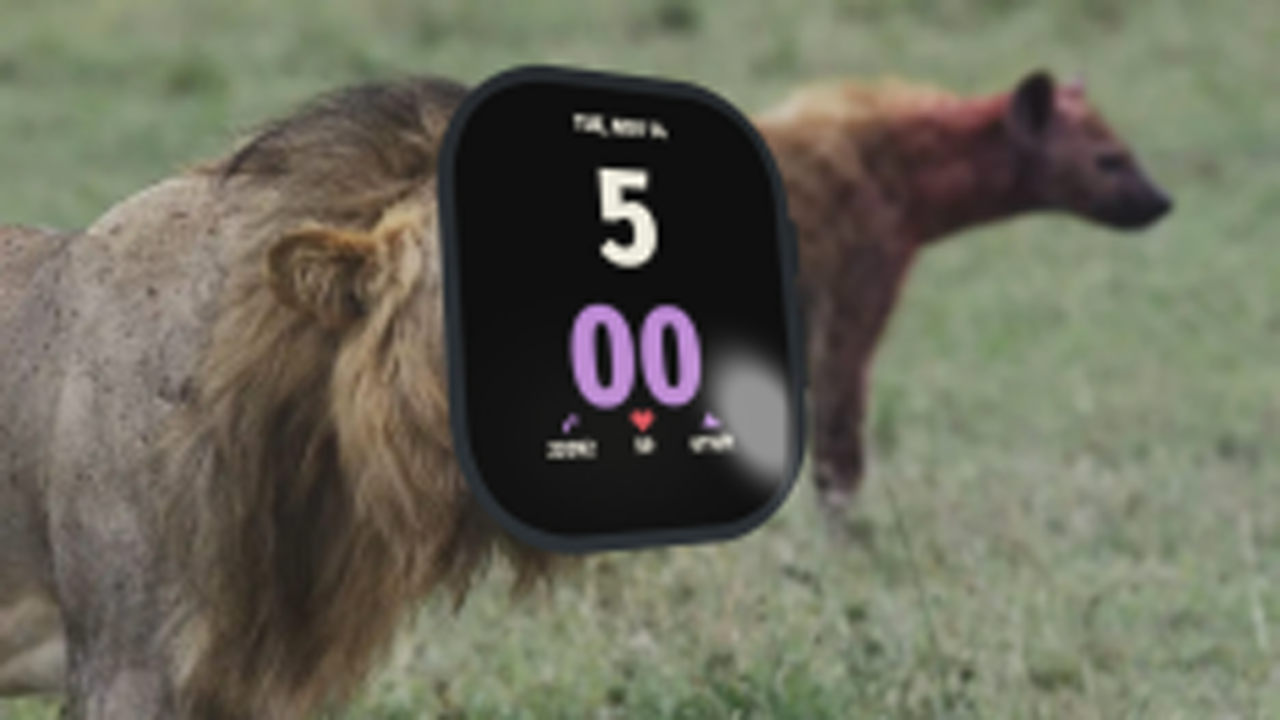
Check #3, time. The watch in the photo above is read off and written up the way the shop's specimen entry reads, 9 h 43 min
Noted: 5 h 00 min
